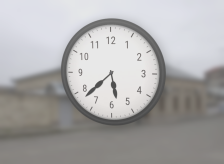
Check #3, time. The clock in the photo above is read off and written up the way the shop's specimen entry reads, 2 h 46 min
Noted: 5 h 38 min
